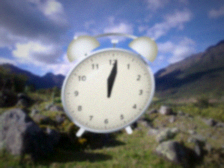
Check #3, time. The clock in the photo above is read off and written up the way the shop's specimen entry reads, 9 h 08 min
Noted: 12 h 01 min
